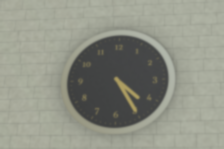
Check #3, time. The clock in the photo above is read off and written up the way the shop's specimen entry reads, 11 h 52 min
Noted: 4 h 25 min
